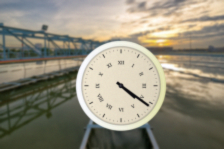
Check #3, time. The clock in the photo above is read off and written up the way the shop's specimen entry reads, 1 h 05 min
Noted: 4 h 21 min
